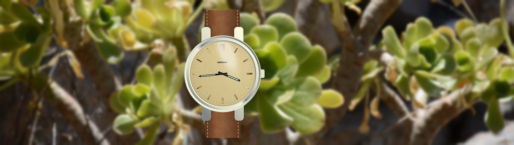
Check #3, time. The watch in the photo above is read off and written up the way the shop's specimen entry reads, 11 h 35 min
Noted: 3 h 44 min
